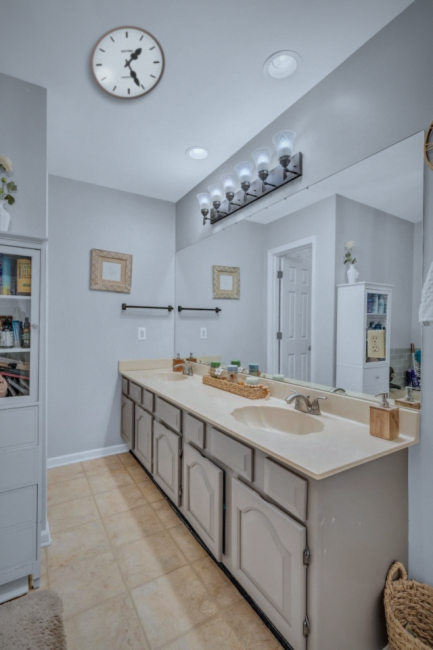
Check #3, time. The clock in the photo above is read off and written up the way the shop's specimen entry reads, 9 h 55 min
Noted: 1 h 26 min
